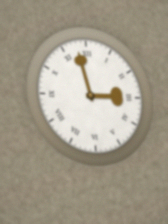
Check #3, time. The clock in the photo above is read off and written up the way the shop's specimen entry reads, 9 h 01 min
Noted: 2 h 58 min
